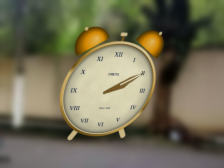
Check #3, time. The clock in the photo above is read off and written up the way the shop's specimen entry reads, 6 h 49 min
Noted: 2 h 10 min
